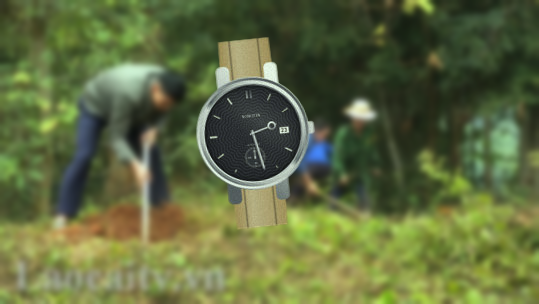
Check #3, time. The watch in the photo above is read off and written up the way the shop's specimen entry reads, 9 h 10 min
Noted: 2 h 28 min
